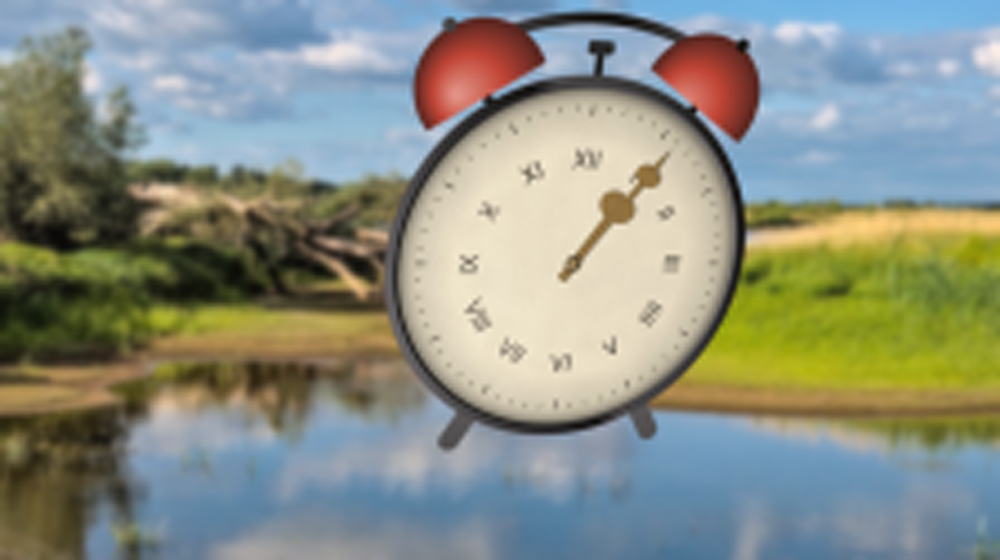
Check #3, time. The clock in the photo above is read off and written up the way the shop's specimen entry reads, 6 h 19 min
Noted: 1 h 06 min
